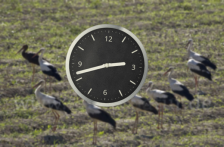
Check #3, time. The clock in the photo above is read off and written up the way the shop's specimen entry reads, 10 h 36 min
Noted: 2 h 42 min
